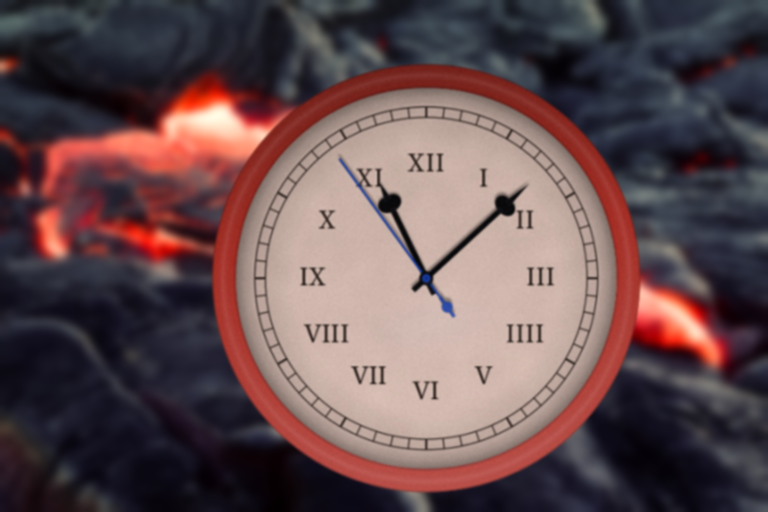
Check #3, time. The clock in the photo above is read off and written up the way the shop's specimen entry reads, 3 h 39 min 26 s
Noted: 11 h 07 min 54 s
